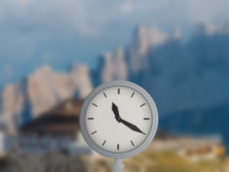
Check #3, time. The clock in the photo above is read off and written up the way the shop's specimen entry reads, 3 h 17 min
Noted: 11 h 20 min
